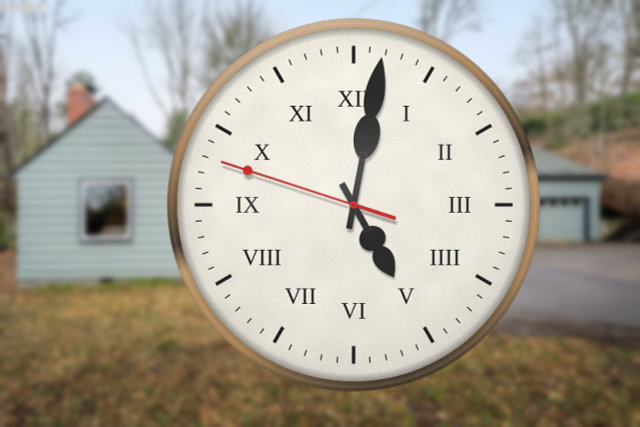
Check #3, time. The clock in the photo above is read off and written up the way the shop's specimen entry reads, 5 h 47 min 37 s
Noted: 5 h 01 min 48 s
